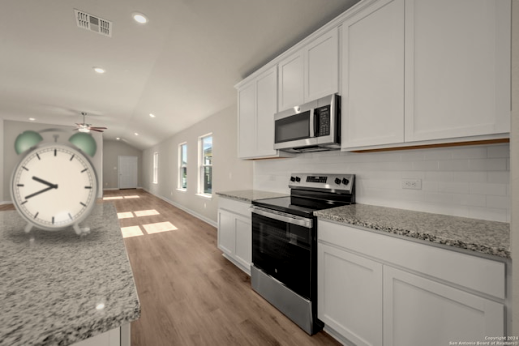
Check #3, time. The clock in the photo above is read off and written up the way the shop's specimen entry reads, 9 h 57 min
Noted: 9 h 41 min
